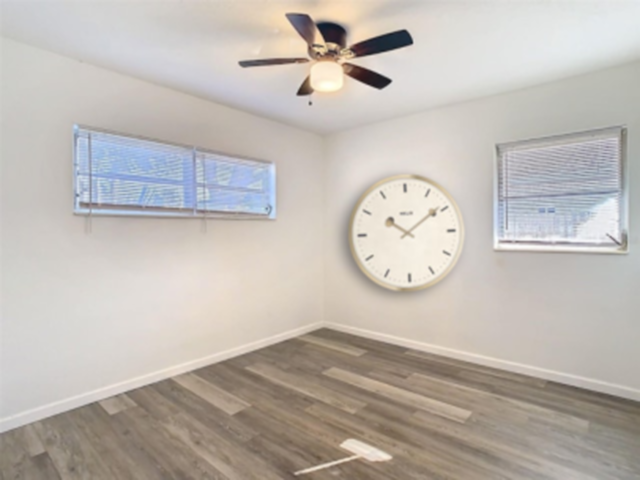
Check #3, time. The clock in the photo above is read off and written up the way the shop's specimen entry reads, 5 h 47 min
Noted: 10 h 09 min
